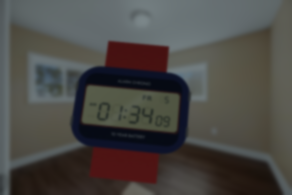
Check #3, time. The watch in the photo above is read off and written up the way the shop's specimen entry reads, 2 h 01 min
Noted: 1 h 34 min
